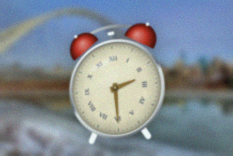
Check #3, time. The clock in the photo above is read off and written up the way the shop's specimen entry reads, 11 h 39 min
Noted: 2 h 30 min
